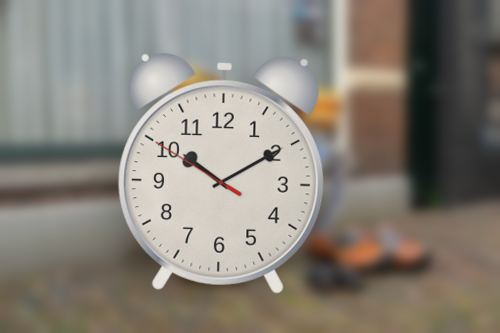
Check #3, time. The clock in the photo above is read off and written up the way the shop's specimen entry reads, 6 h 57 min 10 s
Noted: 10 h 09 min 50 s
